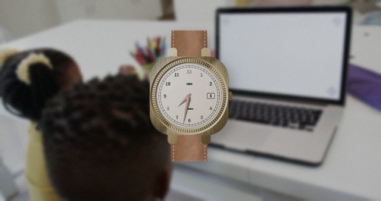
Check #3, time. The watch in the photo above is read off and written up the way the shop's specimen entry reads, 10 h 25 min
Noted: 7 h 32 min
